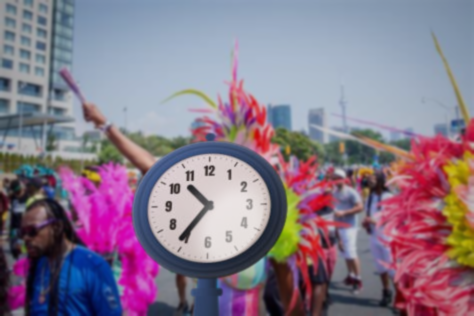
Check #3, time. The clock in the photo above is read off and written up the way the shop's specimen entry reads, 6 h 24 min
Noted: 10 h 36 min
